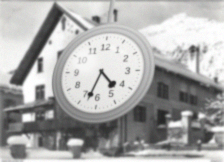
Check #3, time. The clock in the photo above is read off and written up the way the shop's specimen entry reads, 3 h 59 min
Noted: 4 h 33 min
